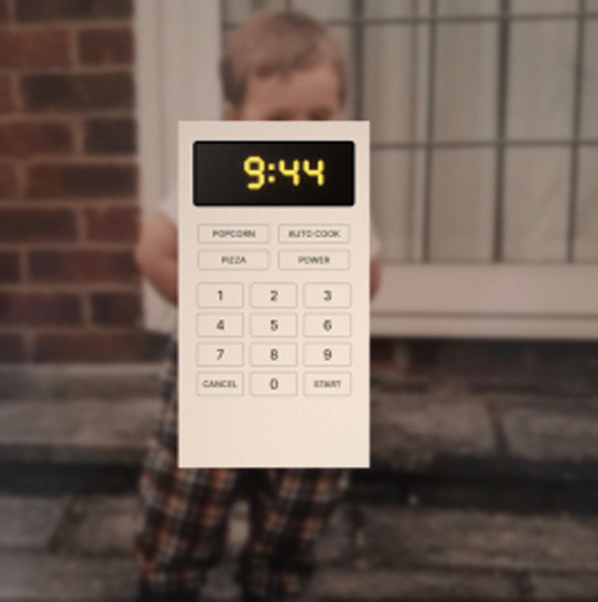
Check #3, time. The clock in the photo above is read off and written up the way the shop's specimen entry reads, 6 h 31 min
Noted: 9 h 44 min
